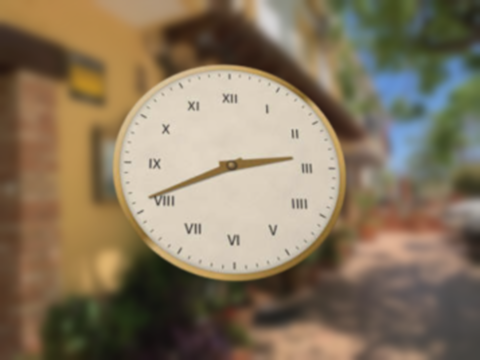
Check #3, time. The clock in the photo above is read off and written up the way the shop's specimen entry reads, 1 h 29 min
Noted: 2 h 41 min
